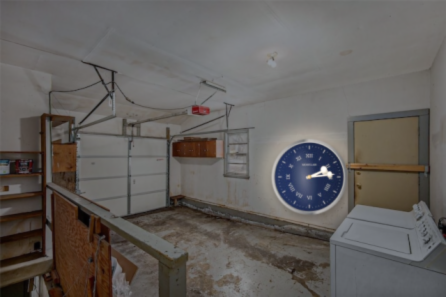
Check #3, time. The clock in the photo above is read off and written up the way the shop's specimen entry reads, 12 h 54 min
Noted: 2 h 14 min
